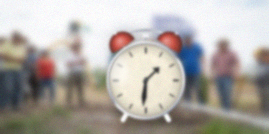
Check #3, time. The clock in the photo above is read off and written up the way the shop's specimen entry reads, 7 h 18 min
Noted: 1 h 31 min
